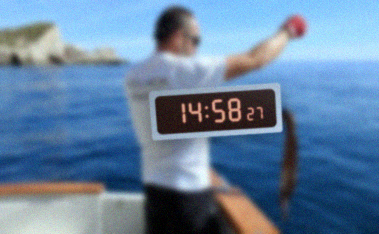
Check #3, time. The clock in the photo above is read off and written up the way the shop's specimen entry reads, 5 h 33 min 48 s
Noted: 14 h 58 min 27 s
